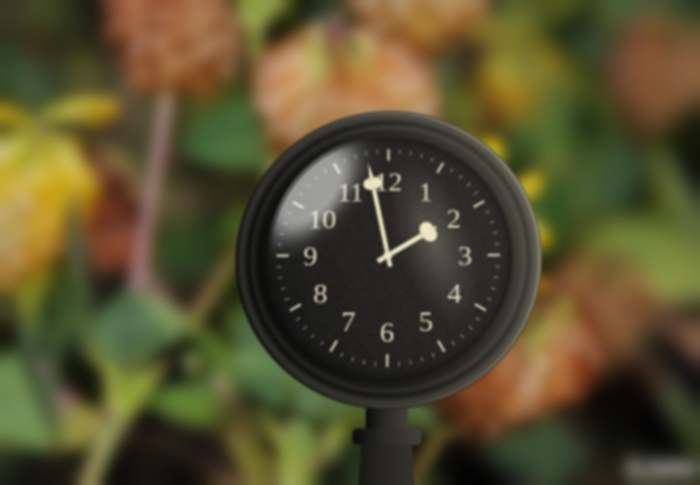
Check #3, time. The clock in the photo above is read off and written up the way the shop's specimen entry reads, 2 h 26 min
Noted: 1 h 58 min
